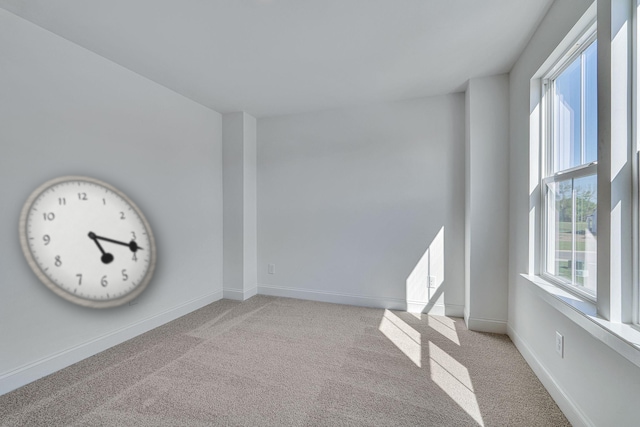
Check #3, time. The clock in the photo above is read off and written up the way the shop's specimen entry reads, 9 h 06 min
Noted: 5 h 18 min
